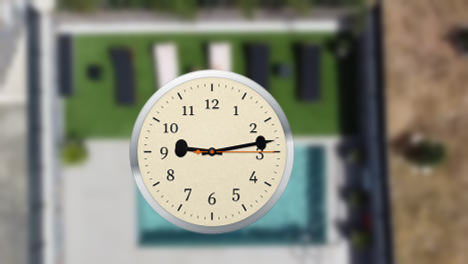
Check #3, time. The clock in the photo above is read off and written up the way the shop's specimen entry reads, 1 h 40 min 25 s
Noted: 9 h 13 min 15 s
